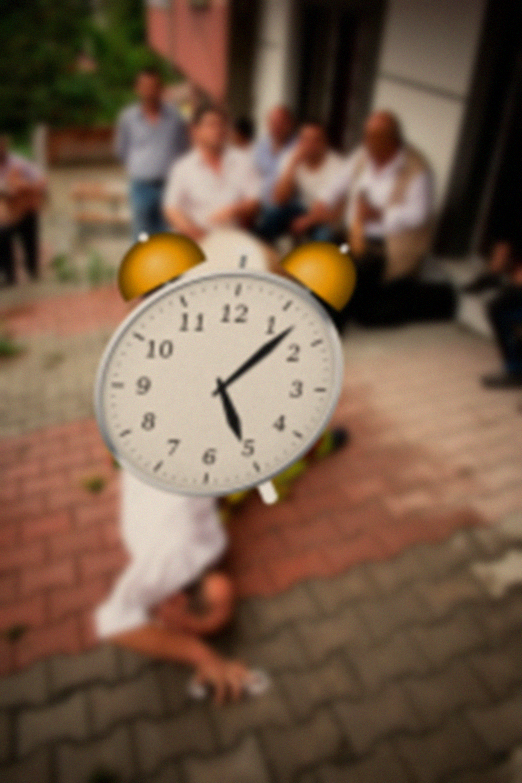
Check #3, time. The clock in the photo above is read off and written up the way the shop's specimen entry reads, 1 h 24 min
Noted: 5 h 07 min
